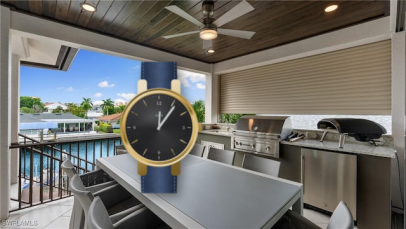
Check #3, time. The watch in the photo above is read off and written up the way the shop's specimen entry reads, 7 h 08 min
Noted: 12 h 06 min
